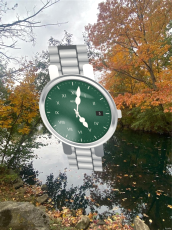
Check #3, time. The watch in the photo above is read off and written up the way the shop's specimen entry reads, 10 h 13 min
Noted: 5 h 02 min
